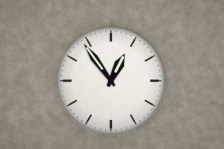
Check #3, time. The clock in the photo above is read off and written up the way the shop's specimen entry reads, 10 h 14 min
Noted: 12 h 54 min
